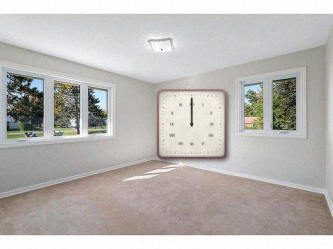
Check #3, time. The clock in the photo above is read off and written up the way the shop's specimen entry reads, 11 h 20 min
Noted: 12 h 00 min
